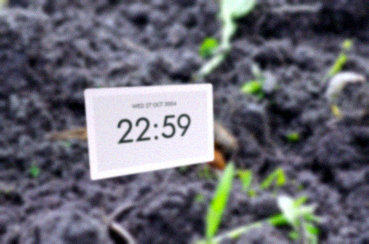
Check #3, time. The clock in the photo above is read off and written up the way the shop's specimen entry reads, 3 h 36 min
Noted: 22 h 59 min
